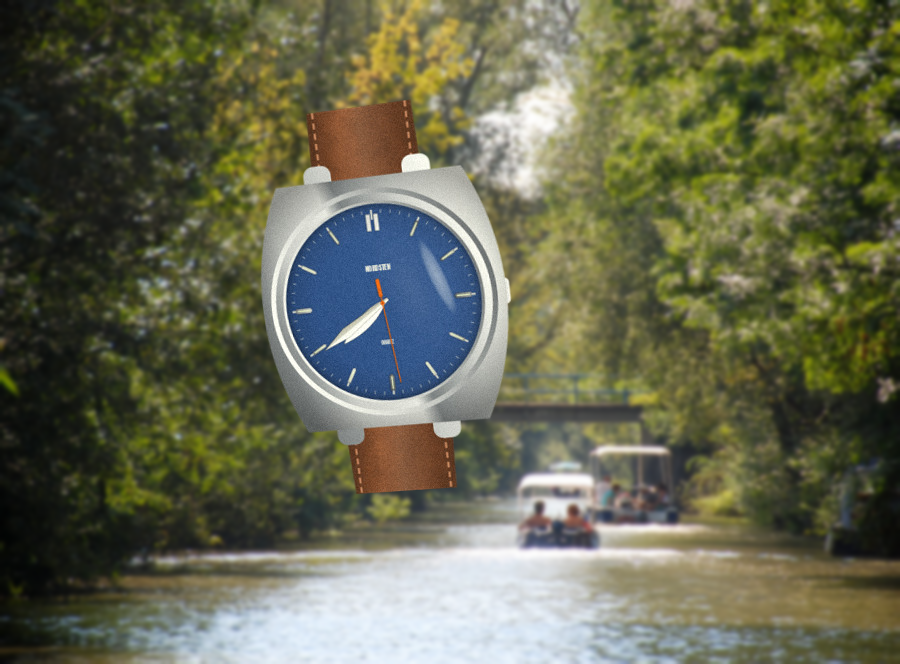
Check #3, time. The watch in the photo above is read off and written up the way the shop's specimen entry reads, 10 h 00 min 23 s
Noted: 7 h 39 min 29 s
